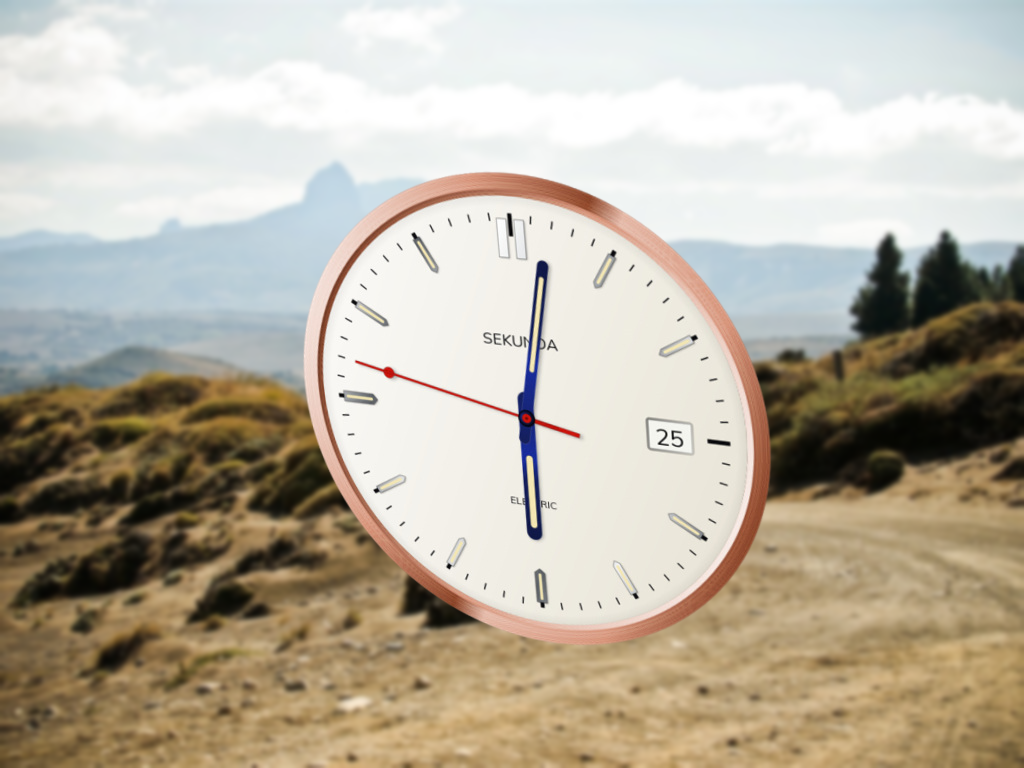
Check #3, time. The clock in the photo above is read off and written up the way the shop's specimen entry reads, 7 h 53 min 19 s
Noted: 6 h 01 min 47 s
